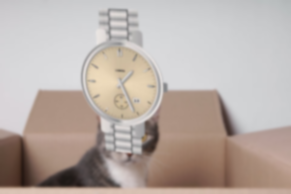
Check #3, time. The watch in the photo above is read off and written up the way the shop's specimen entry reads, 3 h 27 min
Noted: 1 h 26 min
